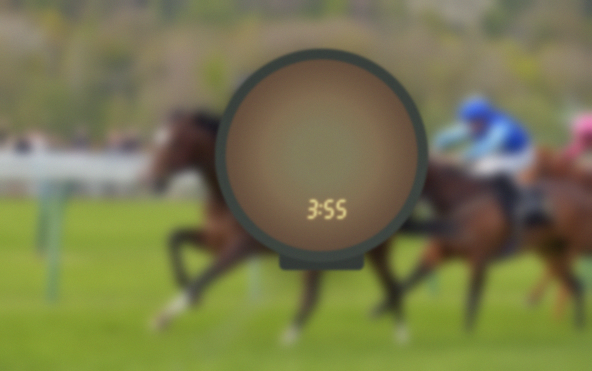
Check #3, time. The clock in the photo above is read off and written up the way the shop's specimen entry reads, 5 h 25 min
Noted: 3 h 55 min
